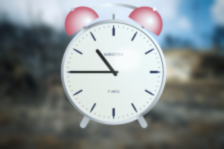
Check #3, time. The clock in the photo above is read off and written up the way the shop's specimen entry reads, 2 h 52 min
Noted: 10 h 45 min
